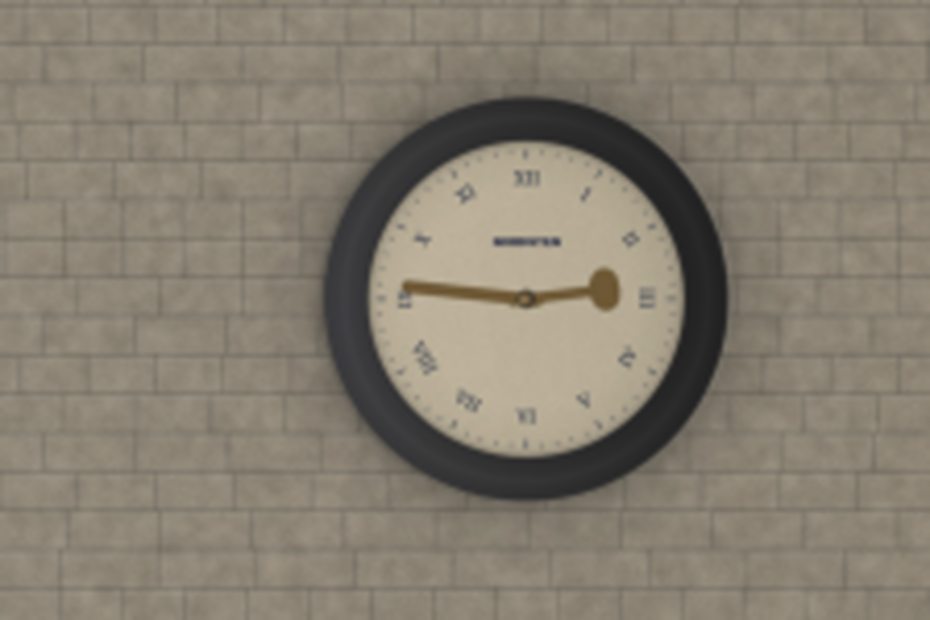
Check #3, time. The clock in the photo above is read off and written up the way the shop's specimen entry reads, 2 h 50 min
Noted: 2 h 46 min
